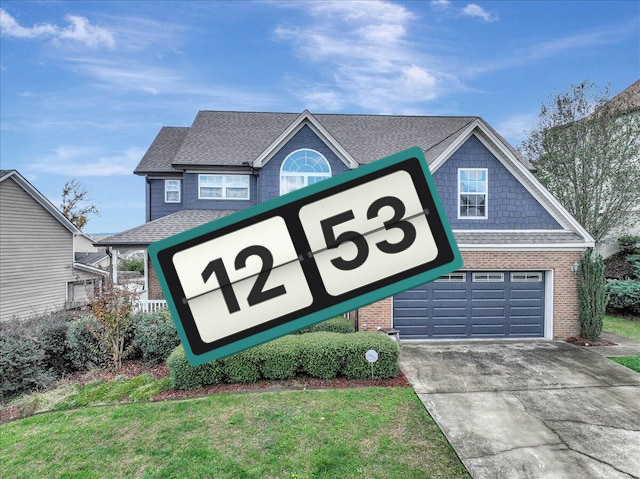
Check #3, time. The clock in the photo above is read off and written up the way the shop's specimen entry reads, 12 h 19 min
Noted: 12 h 53 min
